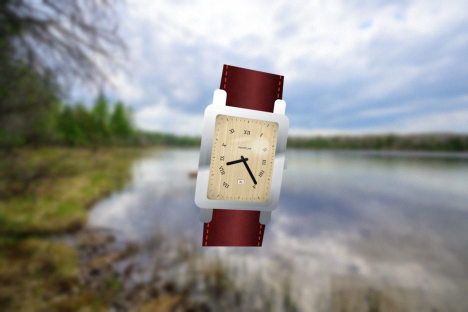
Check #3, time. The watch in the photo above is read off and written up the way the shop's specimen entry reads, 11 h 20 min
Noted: 8 h 24 min
